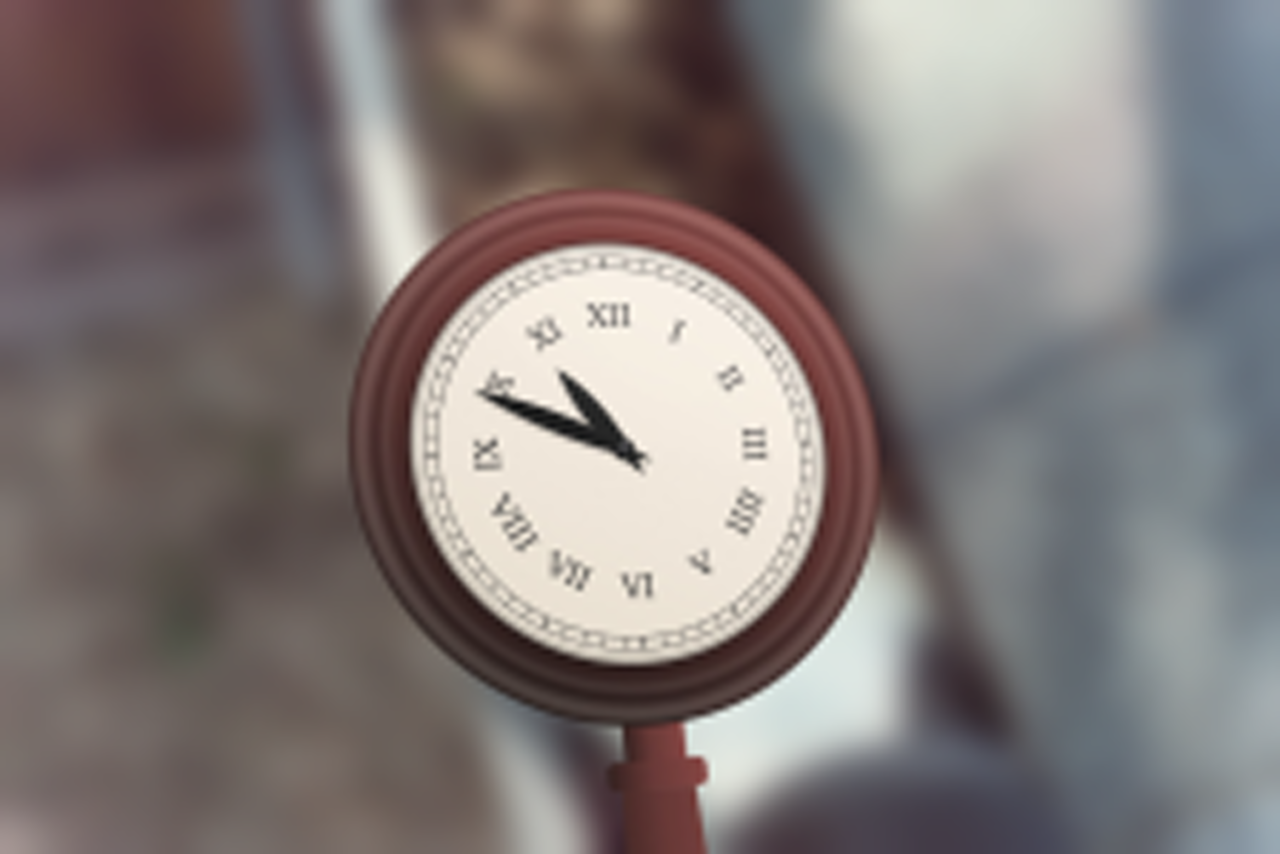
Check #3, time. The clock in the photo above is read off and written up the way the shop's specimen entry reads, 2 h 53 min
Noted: 10 h 49 min
